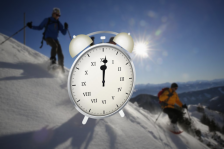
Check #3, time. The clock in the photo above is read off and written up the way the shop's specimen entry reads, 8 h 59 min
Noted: 12 h 01 min
